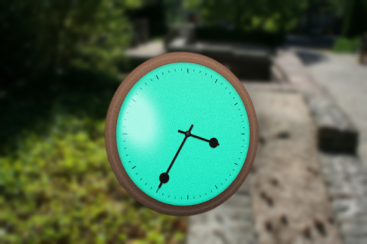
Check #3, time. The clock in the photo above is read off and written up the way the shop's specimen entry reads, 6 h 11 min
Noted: 3 h 35 min
